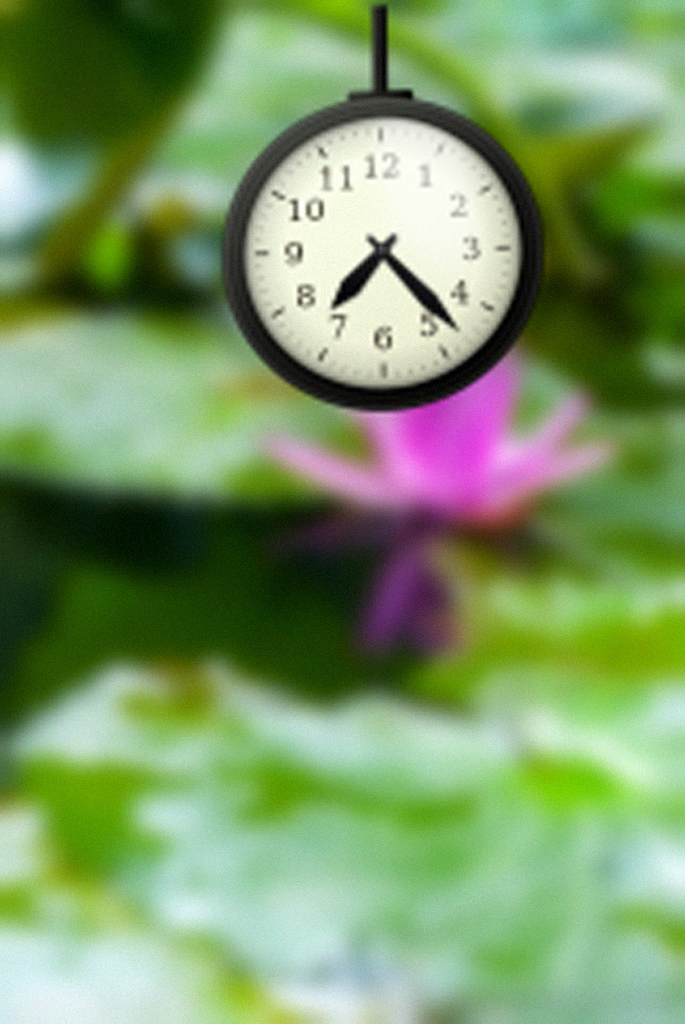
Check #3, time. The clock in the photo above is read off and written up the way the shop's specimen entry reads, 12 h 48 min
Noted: 7 h 23 min
